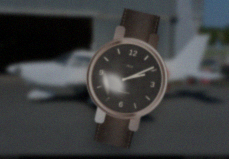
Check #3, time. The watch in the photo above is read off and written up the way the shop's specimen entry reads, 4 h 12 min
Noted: 2 h 09 min
